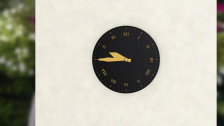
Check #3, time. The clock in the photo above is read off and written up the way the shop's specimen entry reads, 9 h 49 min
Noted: 9 h 45 min
